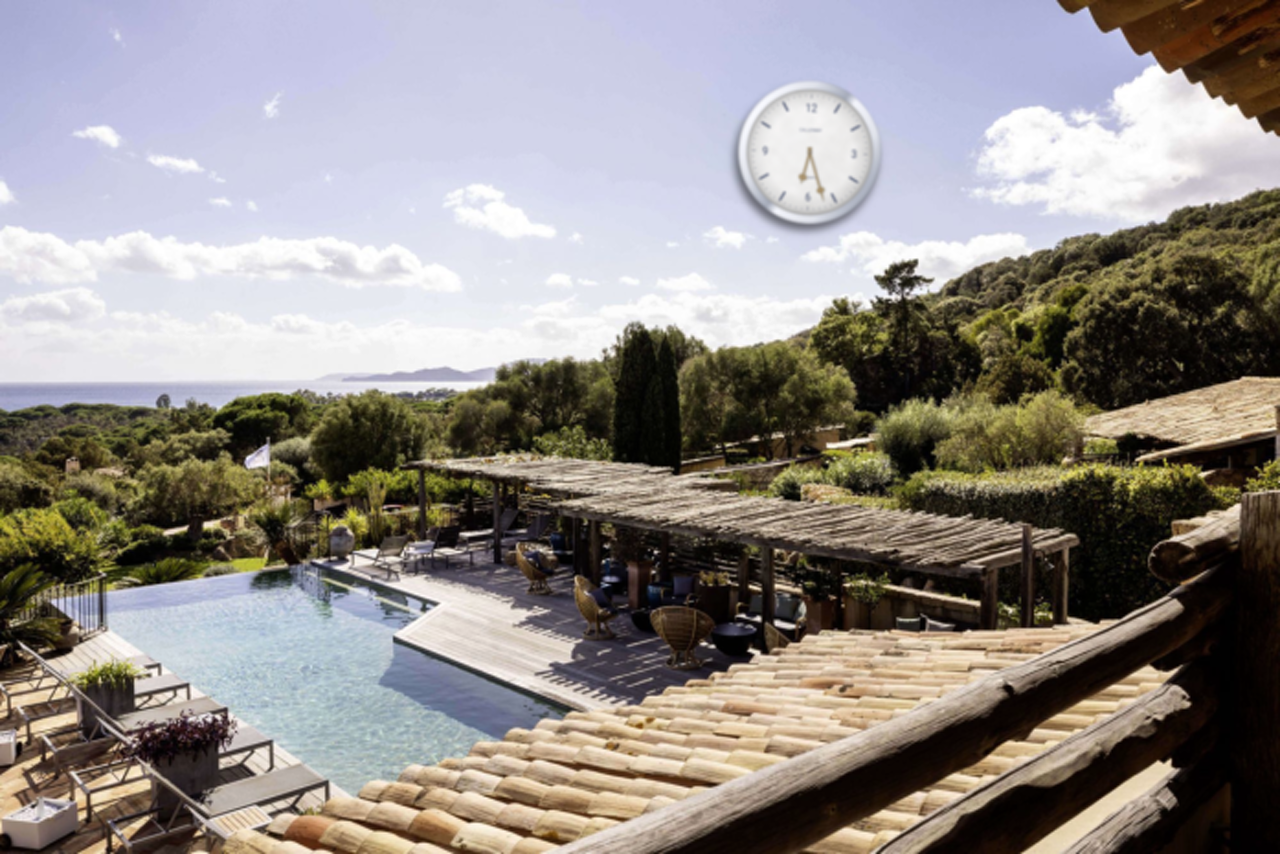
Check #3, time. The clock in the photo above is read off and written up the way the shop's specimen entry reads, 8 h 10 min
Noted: 6 h 27 min
